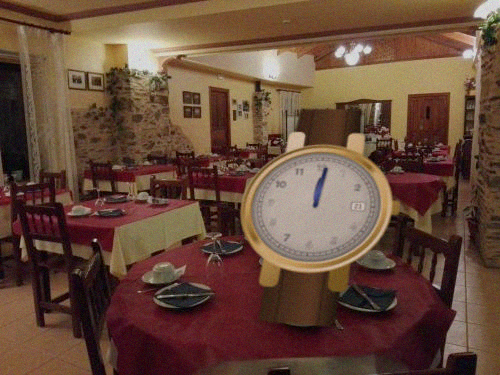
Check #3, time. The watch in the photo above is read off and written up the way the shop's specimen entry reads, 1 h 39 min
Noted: 12 h 01 min
